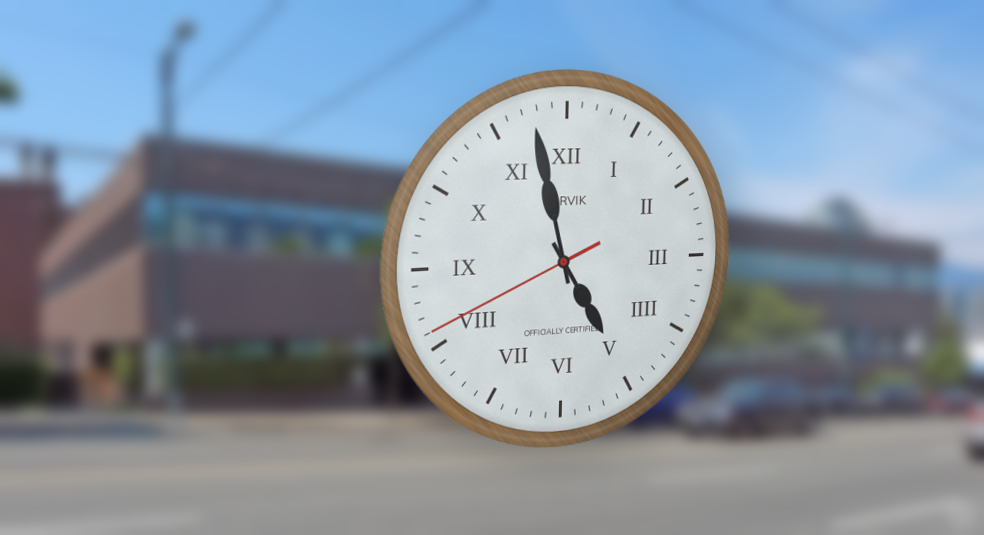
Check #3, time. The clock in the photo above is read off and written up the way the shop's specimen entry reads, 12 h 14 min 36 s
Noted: 4 h 57 min 41 s
